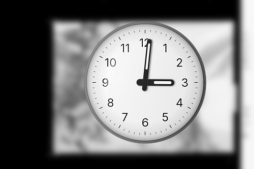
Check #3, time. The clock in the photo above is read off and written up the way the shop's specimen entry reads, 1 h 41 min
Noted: 3 h 01 min
